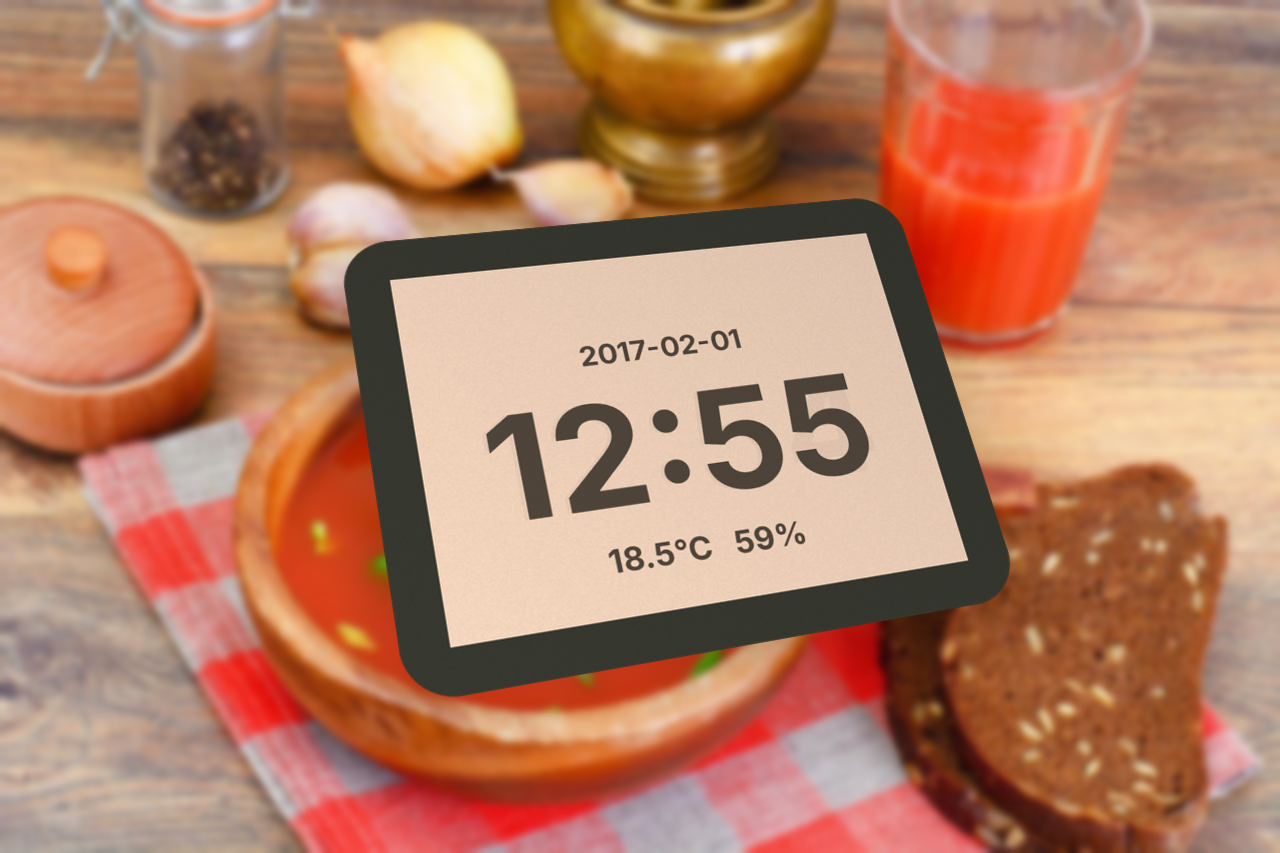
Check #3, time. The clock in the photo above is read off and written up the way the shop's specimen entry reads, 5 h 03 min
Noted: 12 h 55 min
